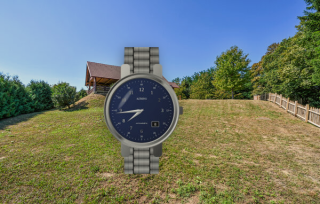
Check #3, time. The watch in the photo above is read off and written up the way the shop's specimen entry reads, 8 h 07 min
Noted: 7 h 44 min
